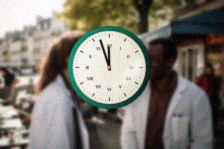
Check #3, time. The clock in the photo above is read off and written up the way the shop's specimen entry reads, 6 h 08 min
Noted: 11 h 57 min
